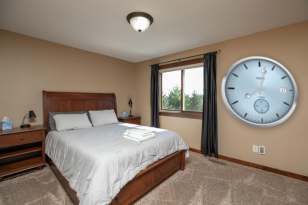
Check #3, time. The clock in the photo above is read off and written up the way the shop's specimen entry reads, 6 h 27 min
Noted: 8 h 02 min
